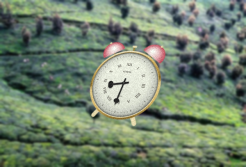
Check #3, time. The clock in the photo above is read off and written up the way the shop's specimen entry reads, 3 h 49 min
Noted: 8 h 31 min
